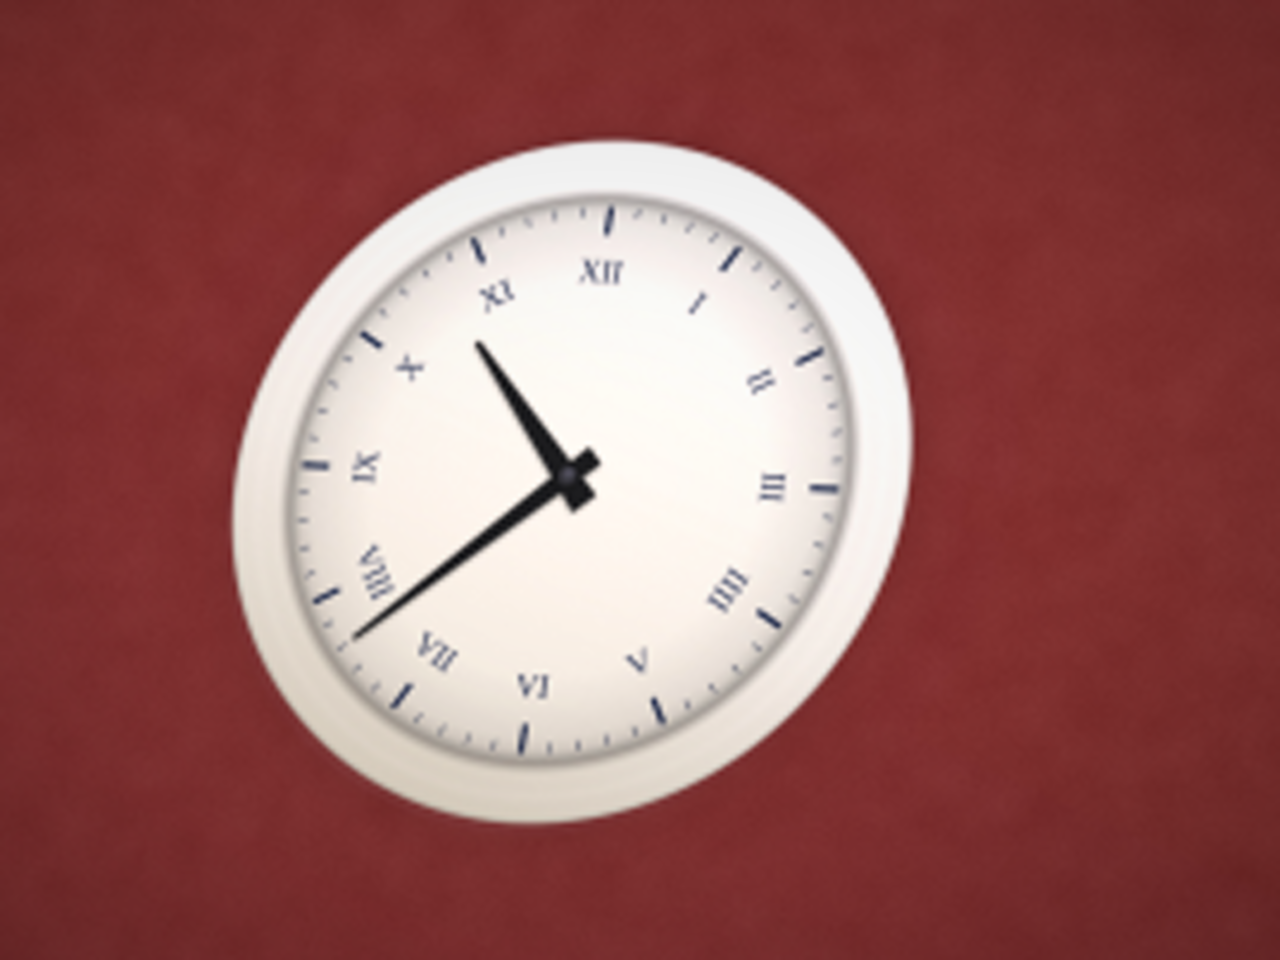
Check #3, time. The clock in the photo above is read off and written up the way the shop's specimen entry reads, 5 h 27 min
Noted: 10 h 38 min
